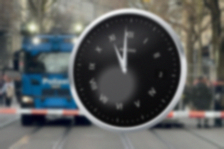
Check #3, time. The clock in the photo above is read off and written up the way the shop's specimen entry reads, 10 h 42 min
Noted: 10 h 59 min
